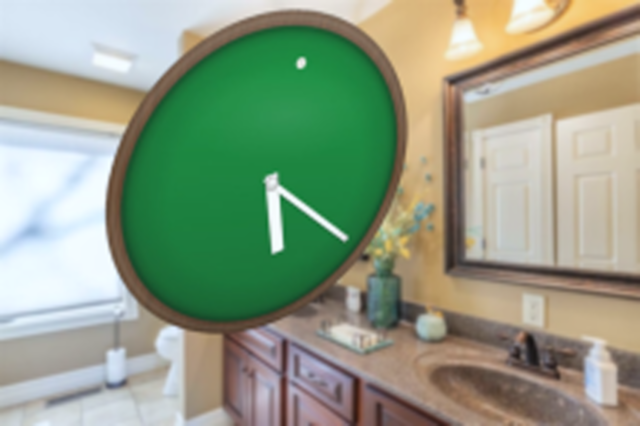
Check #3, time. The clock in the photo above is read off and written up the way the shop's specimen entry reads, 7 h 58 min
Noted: 5 h 20 min
